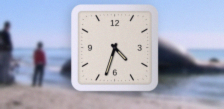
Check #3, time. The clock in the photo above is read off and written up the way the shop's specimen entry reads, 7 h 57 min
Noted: 4 h 33 min
